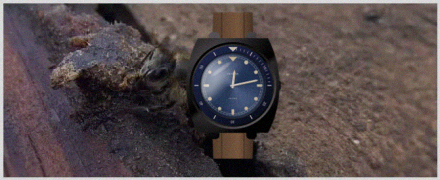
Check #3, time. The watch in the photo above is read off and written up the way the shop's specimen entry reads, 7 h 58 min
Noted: 12 h 13 min
